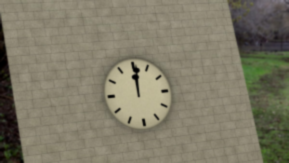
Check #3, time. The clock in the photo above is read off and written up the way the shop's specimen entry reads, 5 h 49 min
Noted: 12 h 01 min
